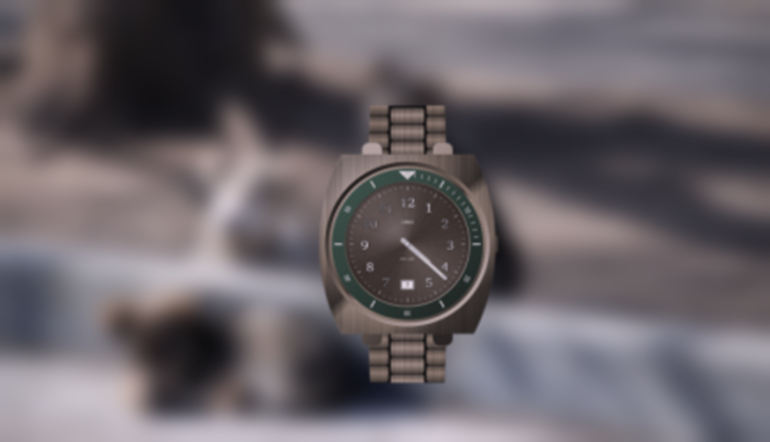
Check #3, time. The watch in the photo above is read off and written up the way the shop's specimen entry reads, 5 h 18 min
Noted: 4 h 22 min
